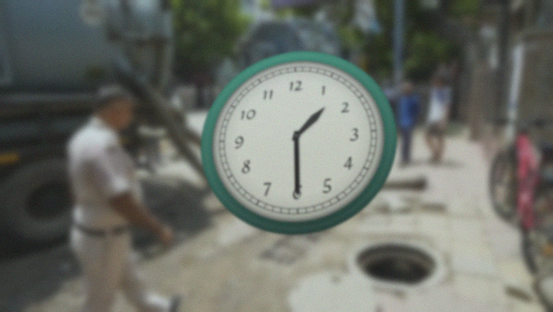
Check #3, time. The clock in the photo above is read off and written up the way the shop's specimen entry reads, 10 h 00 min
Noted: 1 h 30 min
